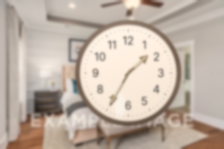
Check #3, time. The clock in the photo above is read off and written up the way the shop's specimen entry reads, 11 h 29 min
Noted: 1 h 35 min
